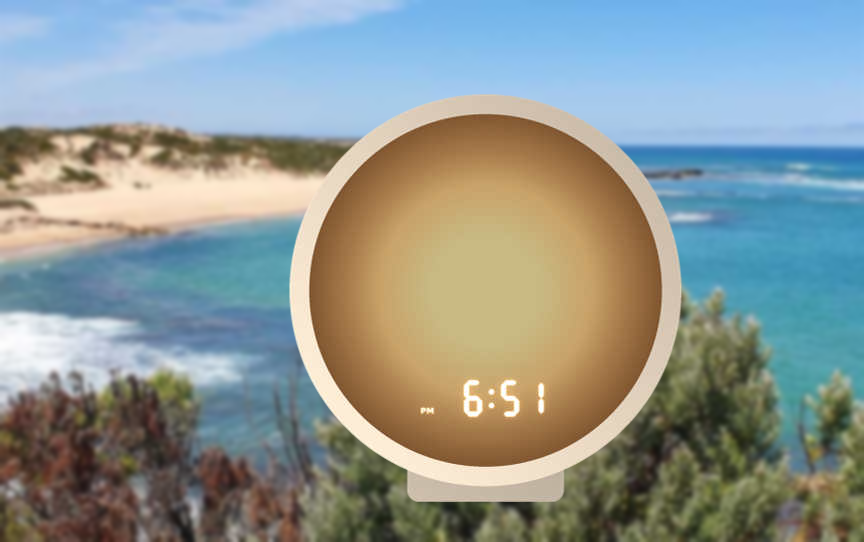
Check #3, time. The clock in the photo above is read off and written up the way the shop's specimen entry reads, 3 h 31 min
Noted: 6 h 51 min
